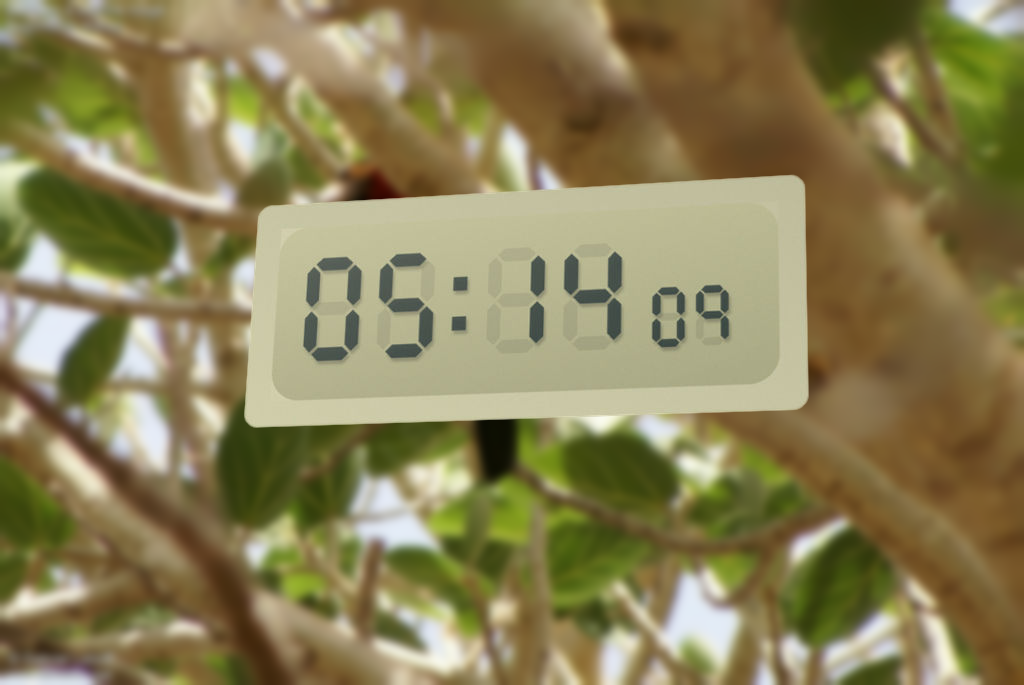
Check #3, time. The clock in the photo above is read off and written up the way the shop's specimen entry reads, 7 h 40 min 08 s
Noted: 5 h 14 min 09 s
